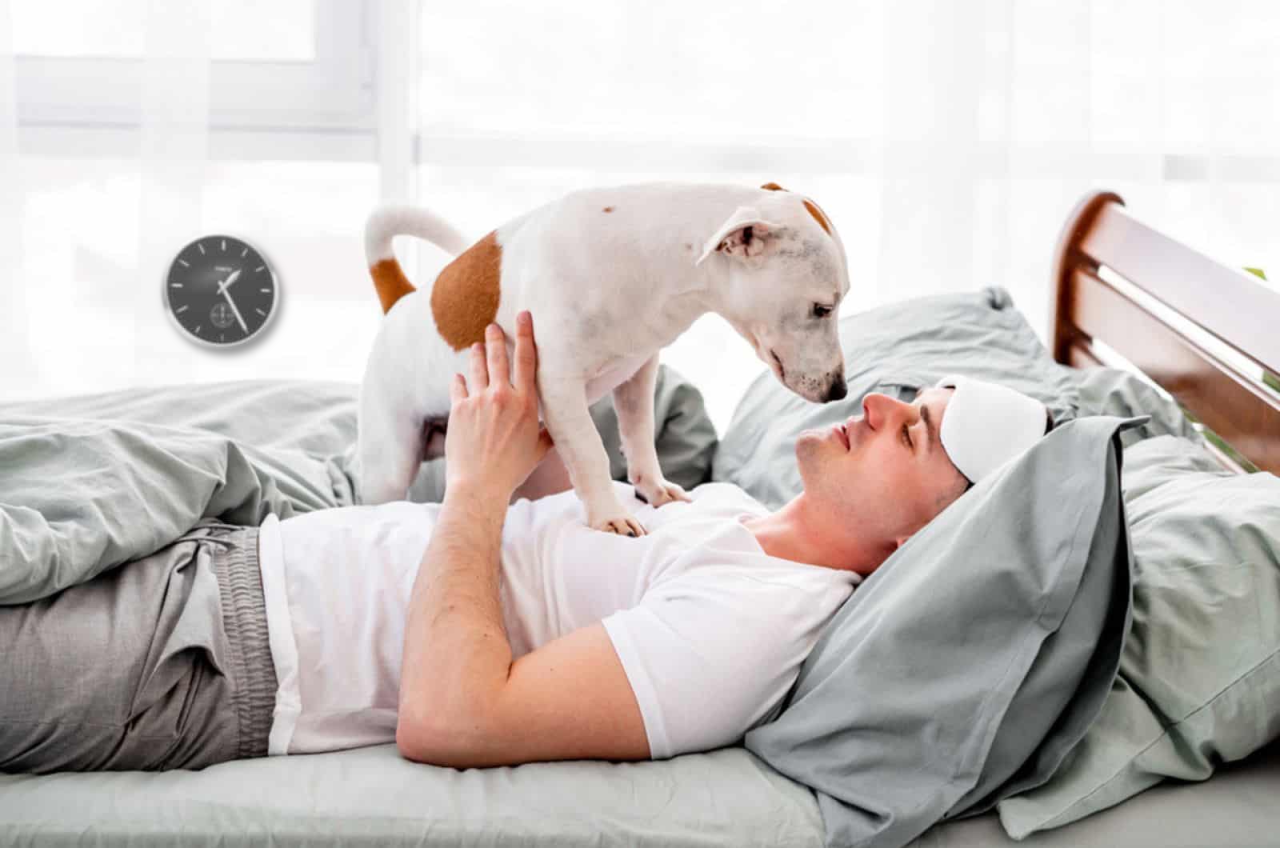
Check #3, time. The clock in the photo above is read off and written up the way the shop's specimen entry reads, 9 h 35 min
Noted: 1 h 25 min
